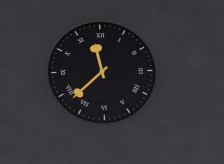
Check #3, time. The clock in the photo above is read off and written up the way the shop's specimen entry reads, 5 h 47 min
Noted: 11 h 38 min
